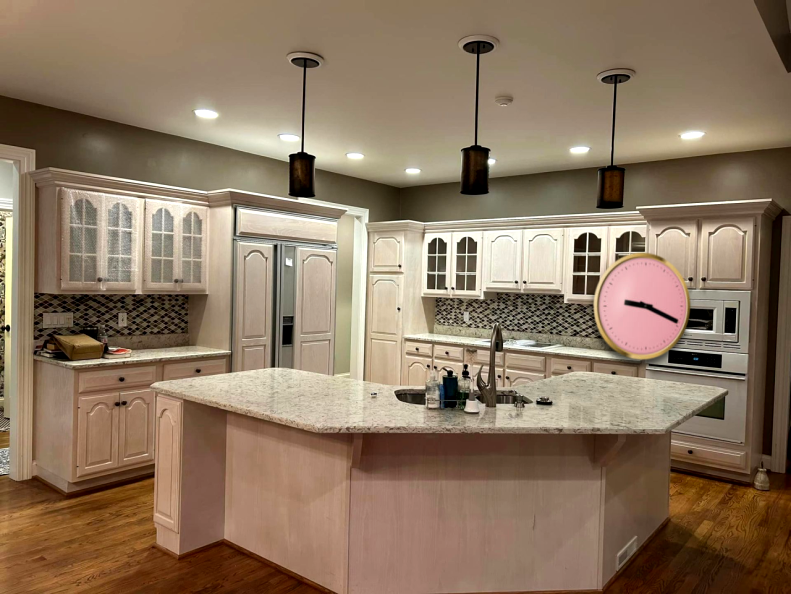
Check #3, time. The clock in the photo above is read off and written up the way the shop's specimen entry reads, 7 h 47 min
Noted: 9 h 19 min
